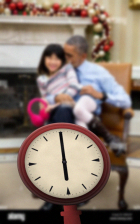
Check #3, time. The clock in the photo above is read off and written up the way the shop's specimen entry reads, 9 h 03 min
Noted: 6 h 00 min
